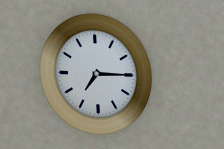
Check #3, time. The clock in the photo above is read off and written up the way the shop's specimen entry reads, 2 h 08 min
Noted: 7 h 15 min
